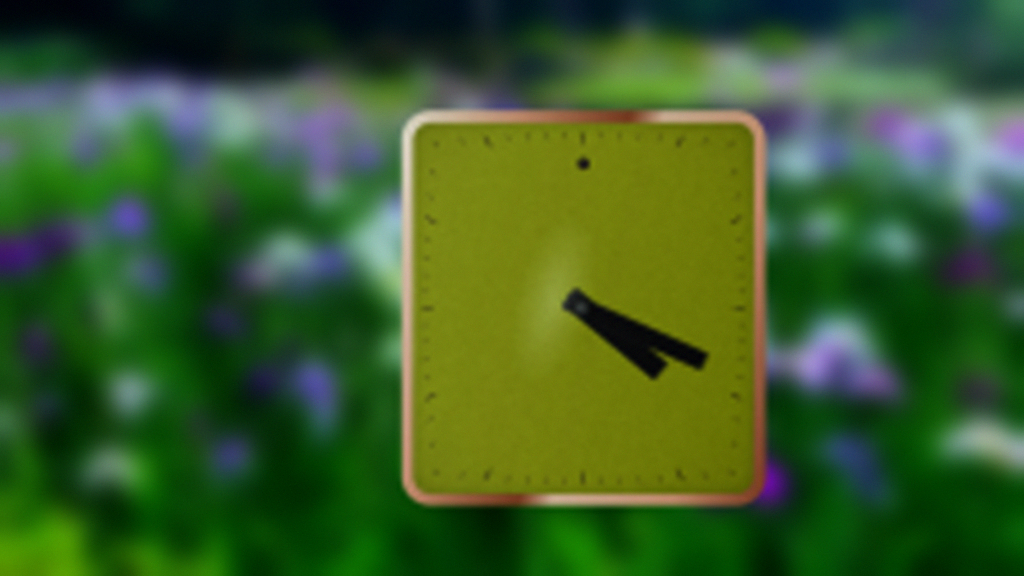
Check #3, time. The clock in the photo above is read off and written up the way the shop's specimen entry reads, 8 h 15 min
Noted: 4 h 19 min
